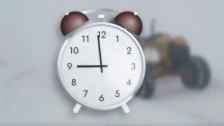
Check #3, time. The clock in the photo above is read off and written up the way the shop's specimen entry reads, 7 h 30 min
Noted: 8 h 59 min
